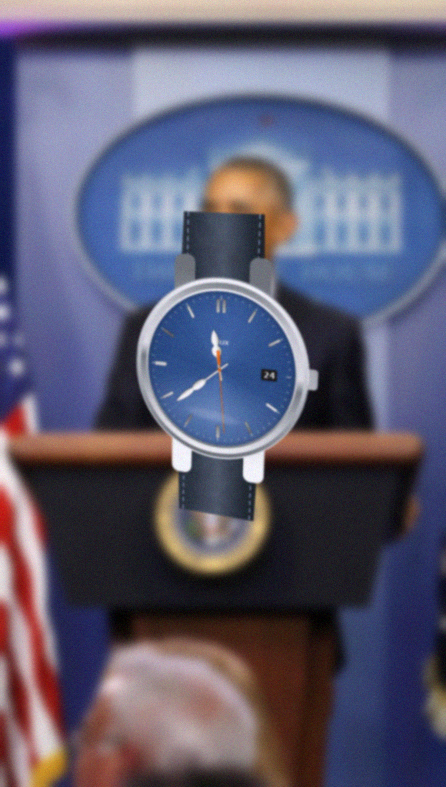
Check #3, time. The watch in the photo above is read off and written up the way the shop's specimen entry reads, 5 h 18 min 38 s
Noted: 11 h 38 min 29 s
